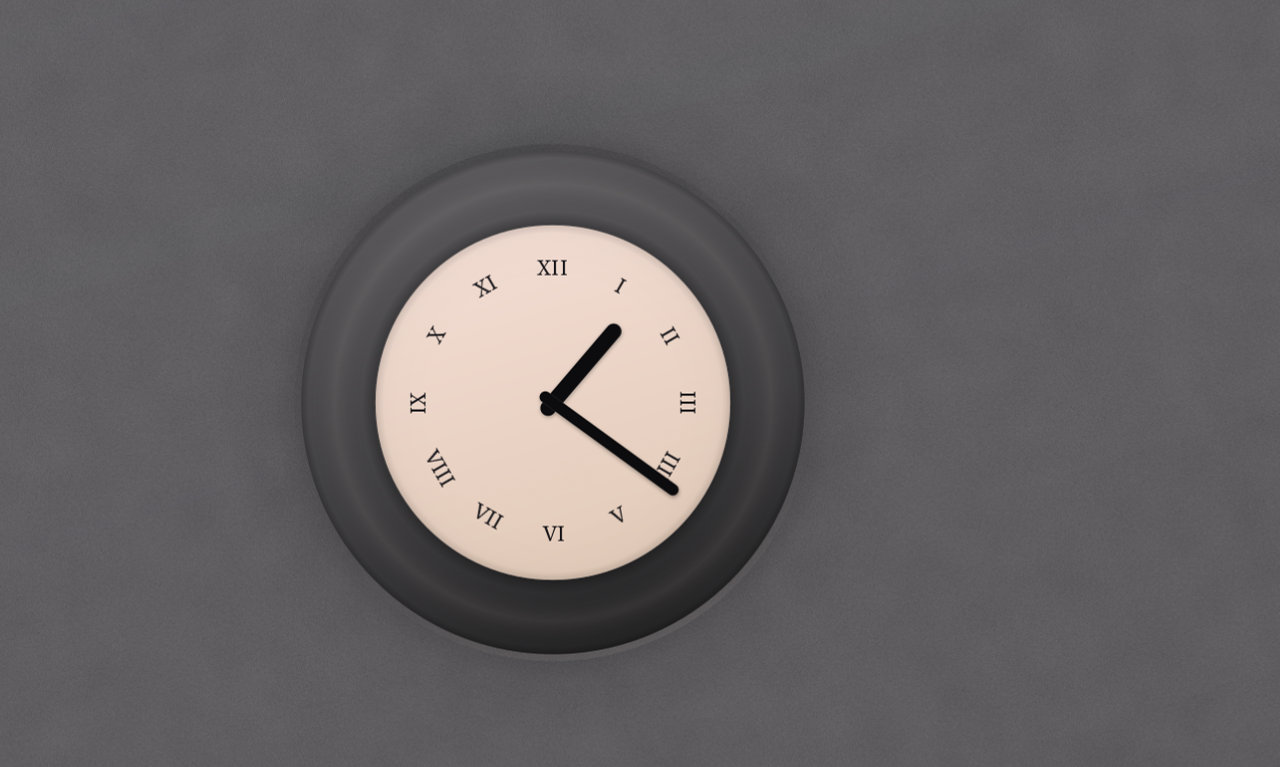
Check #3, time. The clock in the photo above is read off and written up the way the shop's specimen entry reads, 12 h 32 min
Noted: 1 h 21 min
